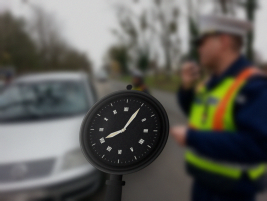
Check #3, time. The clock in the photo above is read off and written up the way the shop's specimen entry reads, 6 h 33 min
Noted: 8 h 05 min
